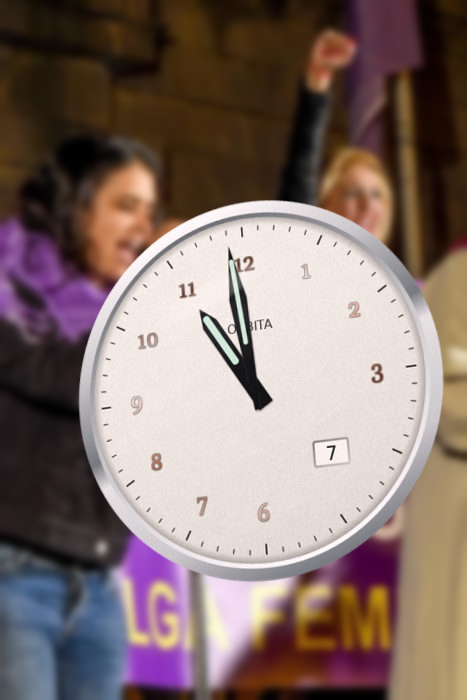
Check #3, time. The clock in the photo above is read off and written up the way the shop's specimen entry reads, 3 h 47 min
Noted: 10 h 59 min
